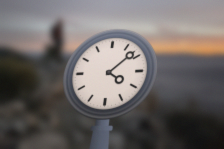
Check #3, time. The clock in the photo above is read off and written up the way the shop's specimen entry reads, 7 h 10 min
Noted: 4 h 08 min
